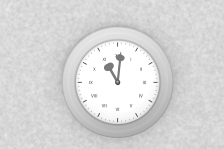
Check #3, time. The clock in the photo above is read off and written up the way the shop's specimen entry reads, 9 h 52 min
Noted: 11 h 01 min
